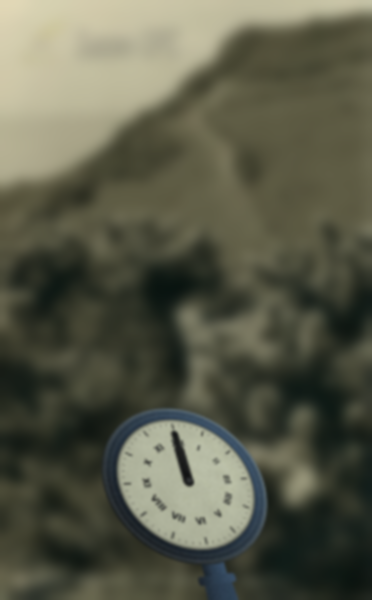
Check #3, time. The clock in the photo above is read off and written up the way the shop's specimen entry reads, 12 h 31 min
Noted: 12 h 00 min
